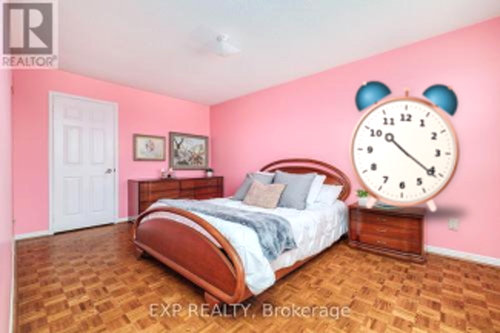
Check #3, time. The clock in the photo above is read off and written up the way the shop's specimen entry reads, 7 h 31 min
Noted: 10 h 21 min
